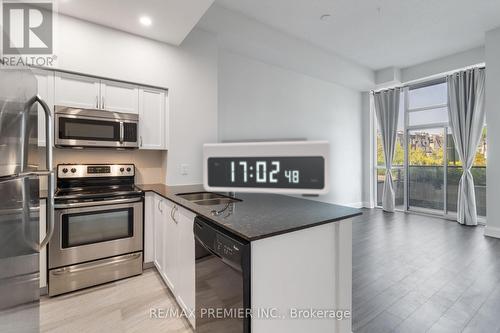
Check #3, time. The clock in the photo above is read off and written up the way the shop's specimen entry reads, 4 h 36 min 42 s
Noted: 17 h 02 min 48 s
